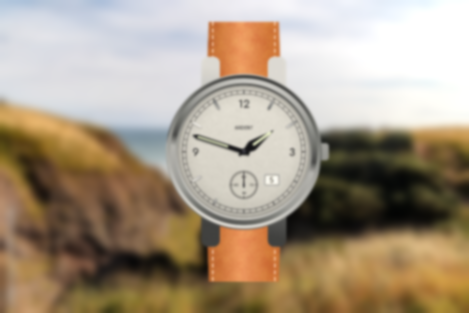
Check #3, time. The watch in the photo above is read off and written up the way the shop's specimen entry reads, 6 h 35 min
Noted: 1 h 48 min
